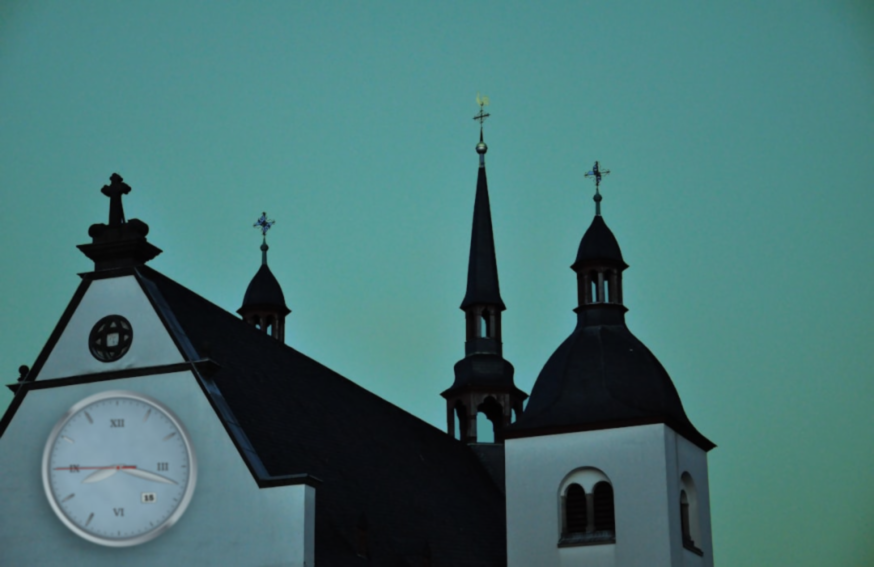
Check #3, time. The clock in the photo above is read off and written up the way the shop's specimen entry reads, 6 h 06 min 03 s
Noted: 8 h 17 min 45 s
